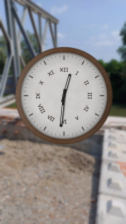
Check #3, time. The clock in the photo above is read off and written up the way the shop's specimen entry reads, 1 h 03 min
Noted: 12 h 31 min
